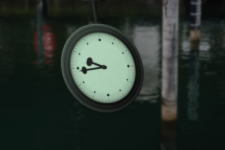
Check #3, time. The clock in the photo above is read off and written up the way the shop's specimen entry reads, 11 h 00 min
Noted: 9 h 44 min
